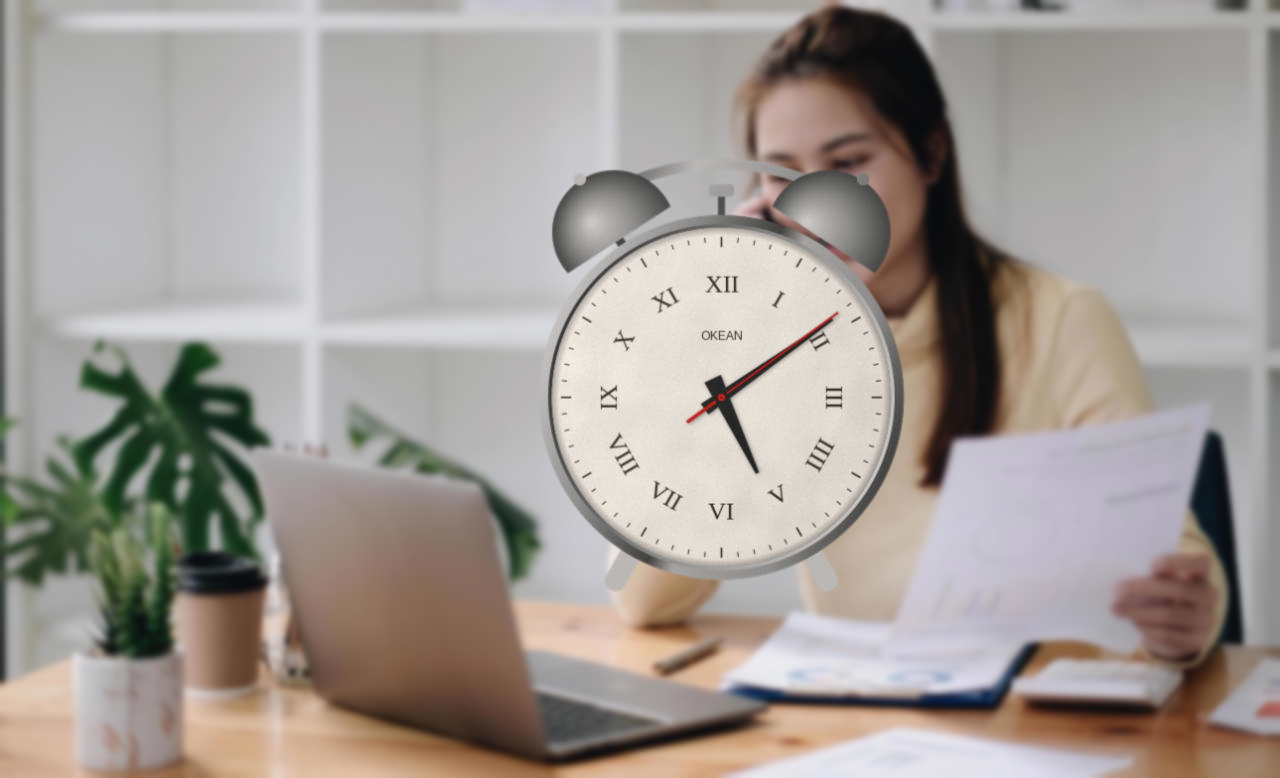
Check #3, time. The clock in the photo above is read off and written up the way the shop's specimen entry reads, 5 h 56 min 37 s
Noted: 5 h 09 min 09 s
